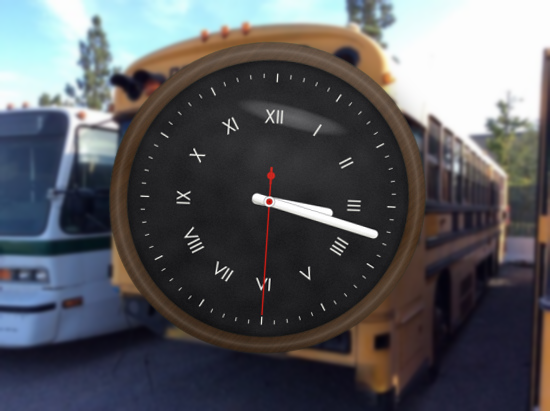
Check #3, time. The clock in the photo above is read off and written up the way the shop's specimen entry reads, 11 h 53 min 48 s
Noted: 3 h 17 min 30 s
